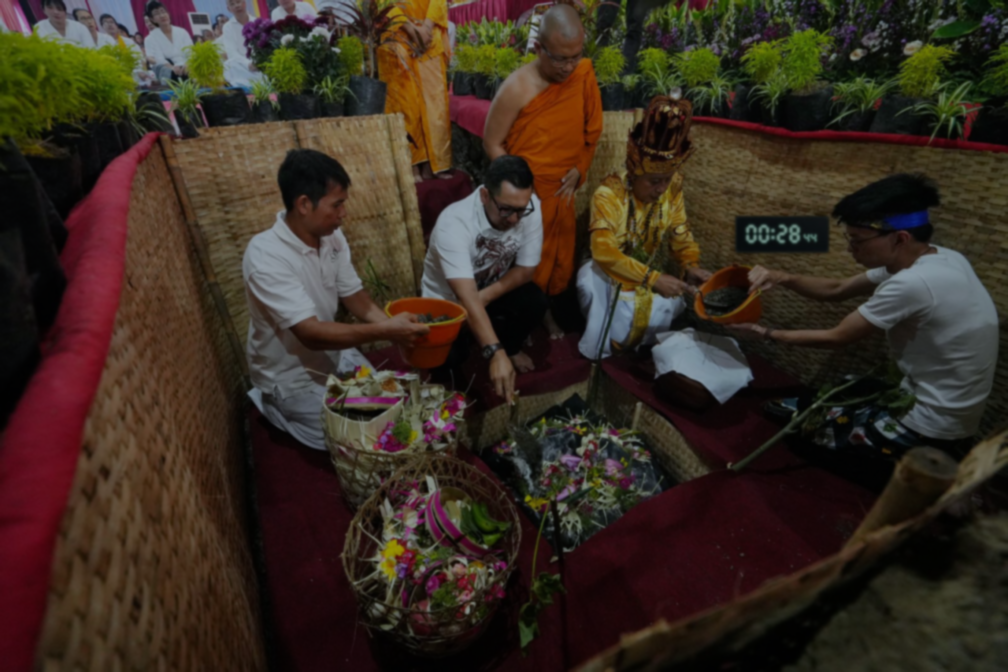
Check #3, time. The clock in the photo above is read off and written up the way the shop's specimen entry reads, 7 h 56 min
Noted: 0 h 28 min
